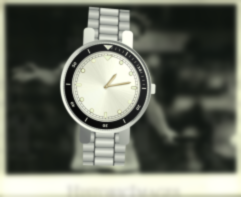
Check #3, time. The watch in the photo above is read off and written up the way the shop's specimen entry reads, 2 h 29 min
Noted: 1 h 13 min
